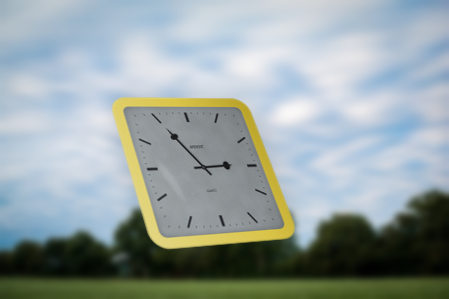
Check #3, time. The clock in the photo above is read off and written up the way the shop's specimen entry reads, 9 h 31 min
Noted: 2 h 55 min
